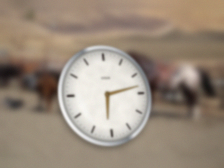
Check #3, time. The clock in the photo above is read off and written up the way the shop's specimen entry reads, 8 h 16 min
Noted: 6 h 13 min
